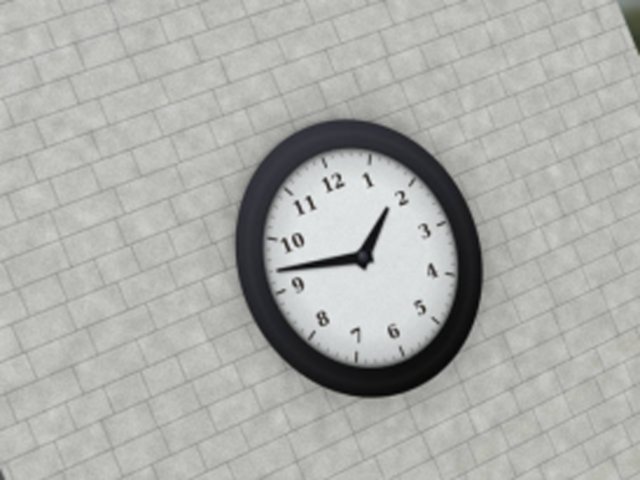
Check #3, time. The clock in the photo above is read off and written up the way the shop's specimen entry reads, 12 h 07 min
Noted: 1 h 47 min
